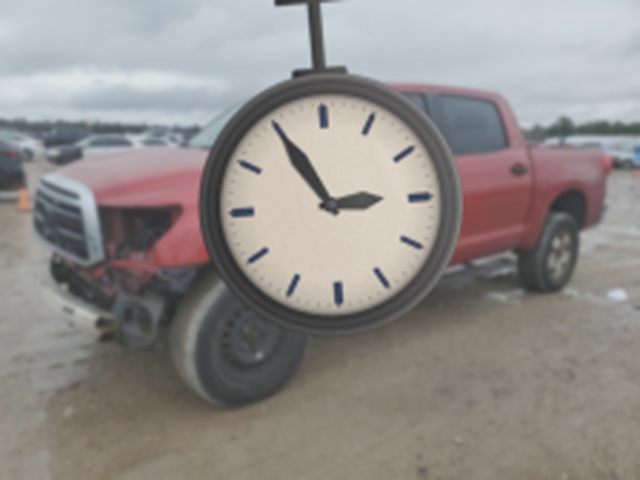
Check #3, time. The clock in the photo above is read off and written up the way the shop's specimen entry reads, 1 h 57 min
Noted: 2 h 55 min
